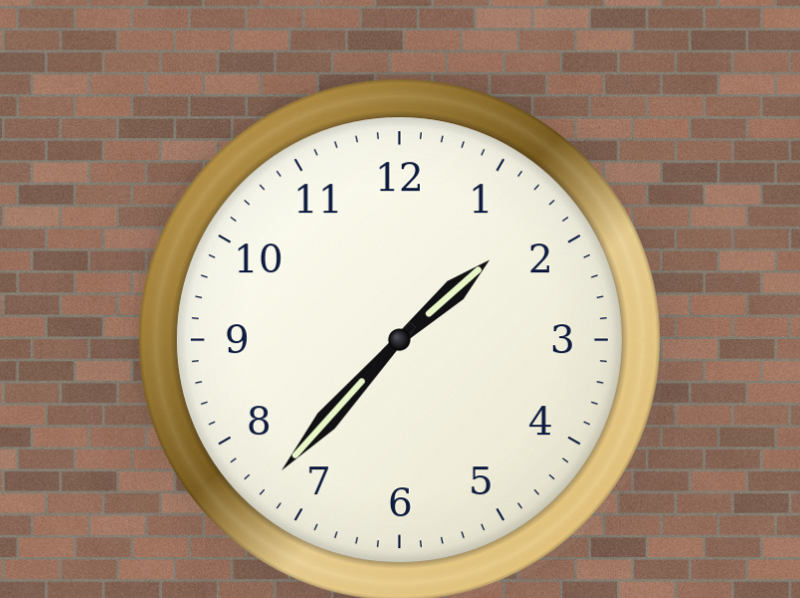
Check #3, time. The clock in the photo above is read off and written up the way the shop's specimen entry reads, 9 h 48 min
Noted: 1 h 37 min
